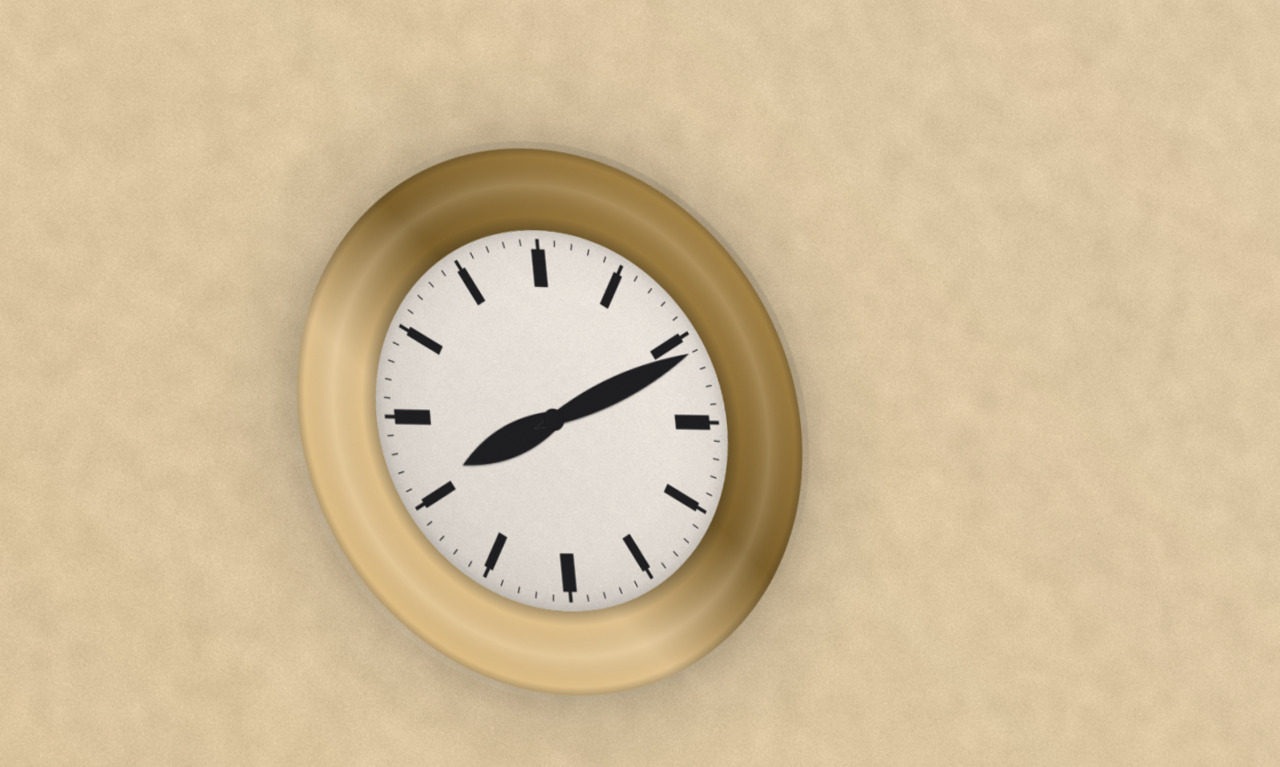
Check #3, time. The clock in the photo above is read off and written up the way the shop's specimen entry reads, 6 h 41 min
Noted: 8 h 11 min
